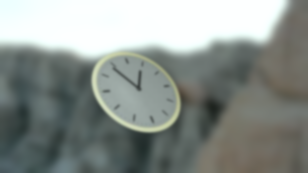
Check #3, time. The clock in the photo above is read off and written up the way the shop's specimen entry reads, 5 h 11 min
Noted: 12 h 54 min
